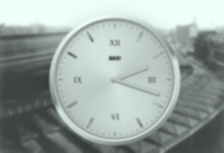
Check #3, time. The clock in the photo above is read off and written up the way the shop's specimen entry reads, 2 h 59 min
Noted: 2 h 18 min
